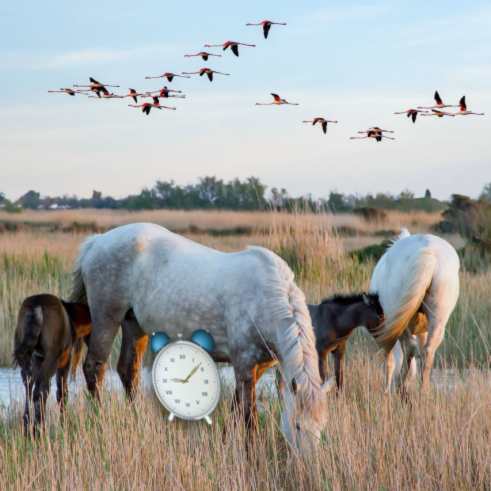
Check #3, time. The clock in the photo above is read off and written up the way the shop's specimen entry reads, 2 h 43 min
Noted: 9 h 08 min
